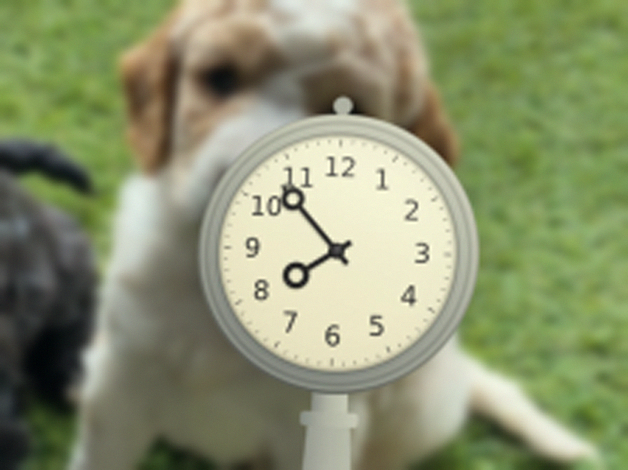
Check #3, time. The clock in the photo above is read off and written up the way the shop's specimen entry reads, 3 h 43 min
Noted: 7 h 53 min
